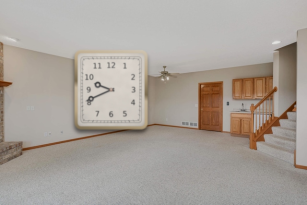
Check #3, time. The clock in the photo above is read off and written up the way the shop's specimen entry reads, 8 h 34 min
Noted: 9 h 41 min
